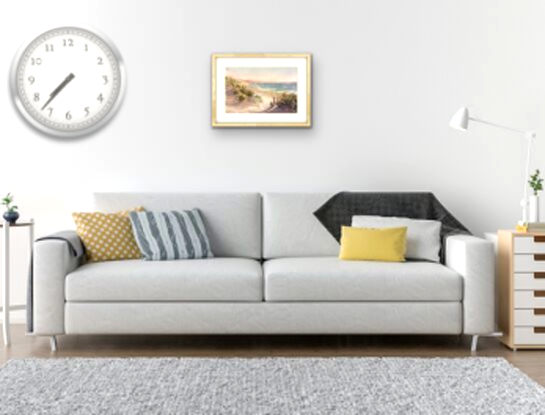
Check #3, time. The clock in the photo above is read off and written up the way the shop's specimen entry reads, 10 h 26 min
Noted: 7 h 37 min
